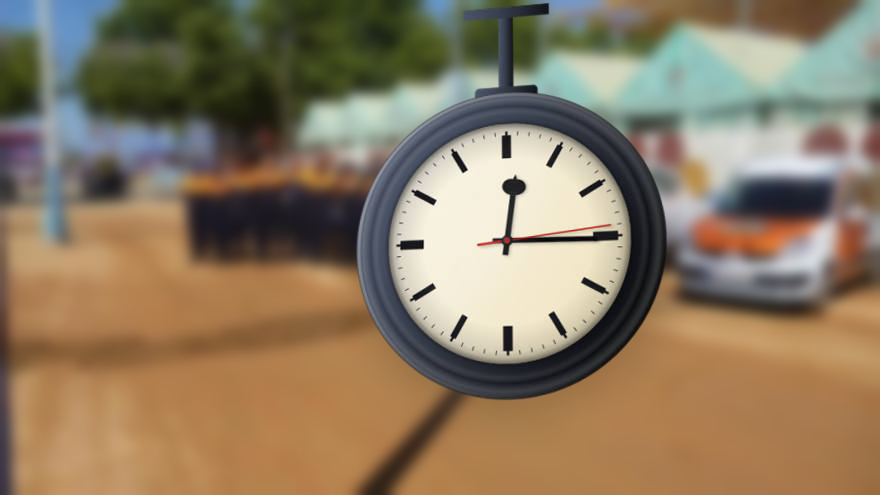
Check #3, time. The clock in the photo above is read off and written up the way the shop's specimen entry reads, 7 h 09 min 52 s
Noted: 12 h 15 min 14 s
